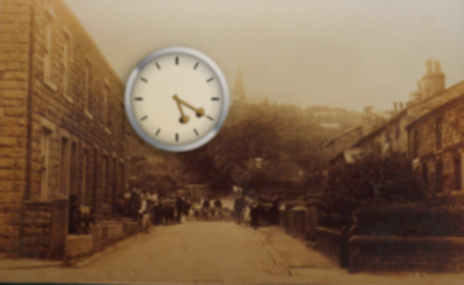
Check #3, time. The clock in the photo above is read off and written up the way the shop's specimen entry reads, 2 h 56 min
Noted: 5 h 20 min
